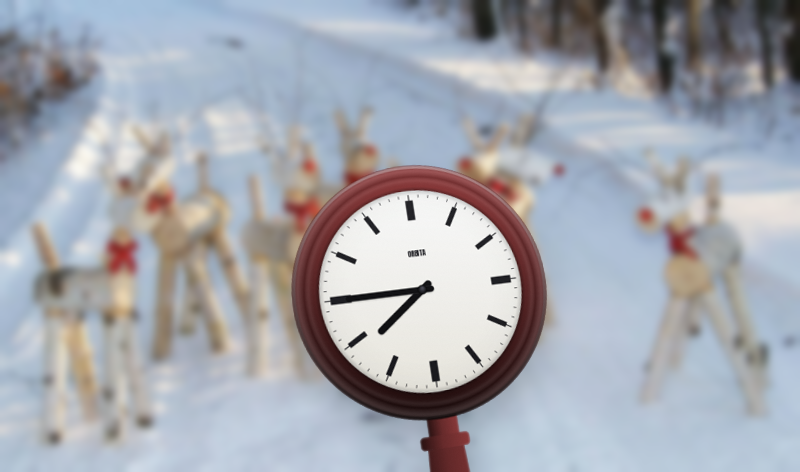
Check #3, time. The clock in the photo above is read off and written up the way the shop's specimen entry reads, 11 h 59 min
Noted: 7 h 45 min
